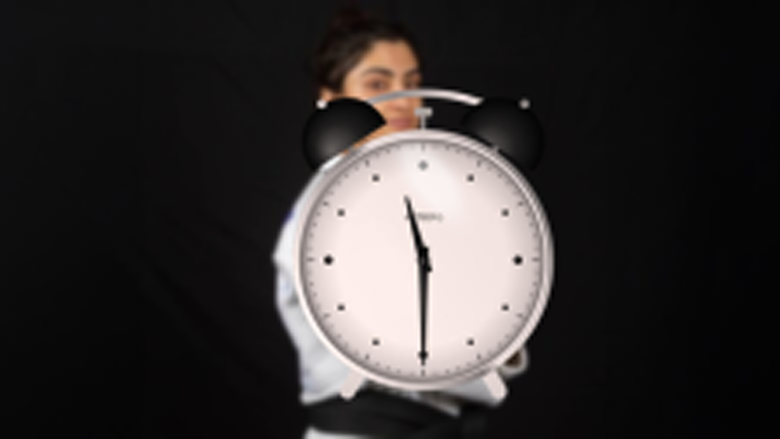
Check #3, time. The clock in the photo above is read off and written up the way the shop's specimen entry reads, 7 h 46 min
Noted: 11 h 30 min
